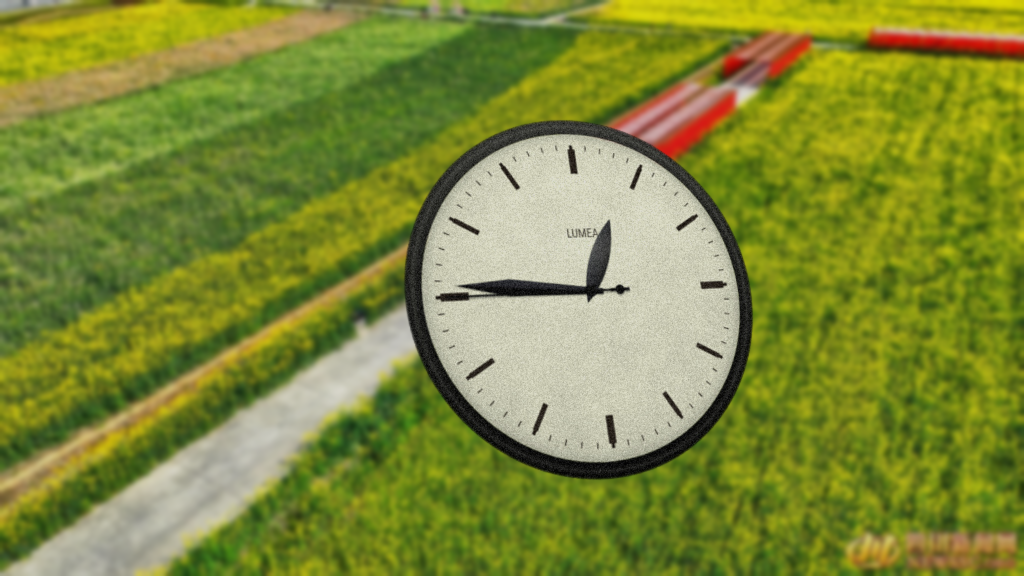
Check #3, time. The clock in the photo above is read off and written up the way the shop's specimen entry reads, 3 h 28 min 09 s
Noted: 12 h 45 min 45 s
